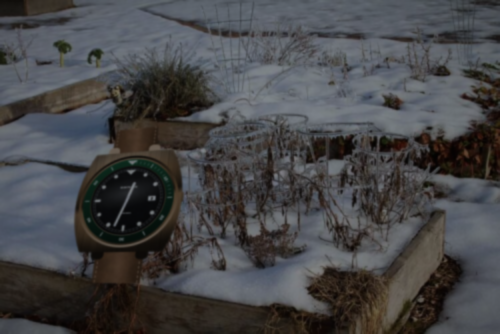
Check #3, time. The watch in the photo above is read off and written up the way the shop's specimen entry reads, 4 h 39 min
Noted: 12 h 33 min
